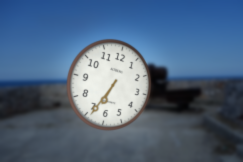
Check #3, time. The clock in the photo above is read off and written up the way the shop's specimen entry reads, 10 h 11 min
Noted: 6 h 34 min
